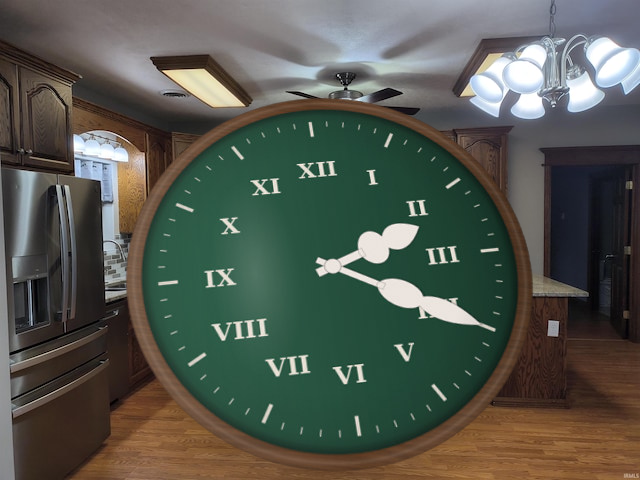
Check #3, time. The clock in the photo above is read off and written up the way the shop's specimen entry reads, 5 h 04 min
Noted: 2 h 20 min
